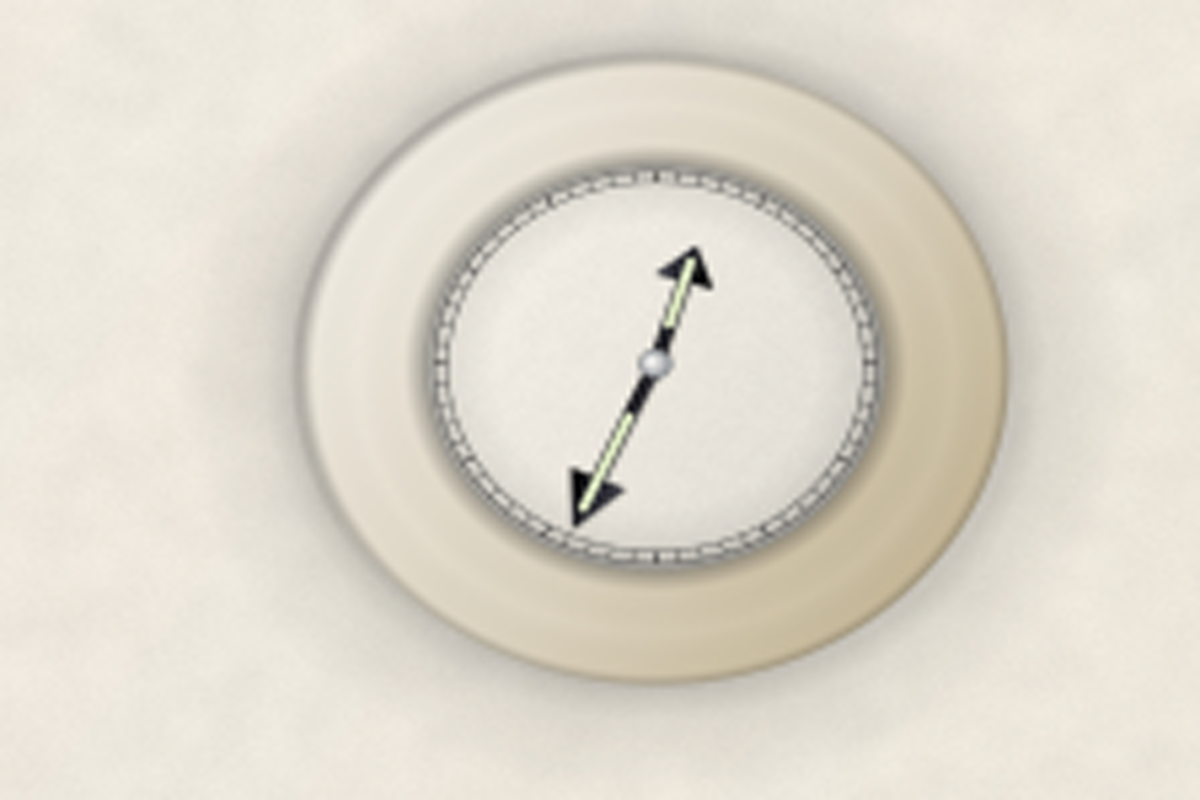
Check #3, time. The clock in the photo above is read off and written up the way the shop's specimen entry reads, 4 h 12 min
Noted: 12 h 34 min
